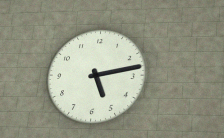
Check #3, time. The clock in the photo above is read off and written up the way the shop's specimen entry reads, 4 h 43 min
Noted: 5 h 13 min
